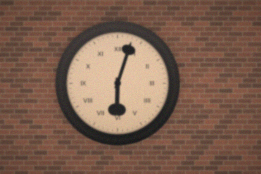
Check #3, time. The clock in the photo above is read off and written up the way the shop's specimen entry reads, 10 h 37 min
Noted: 6 h 03 min
